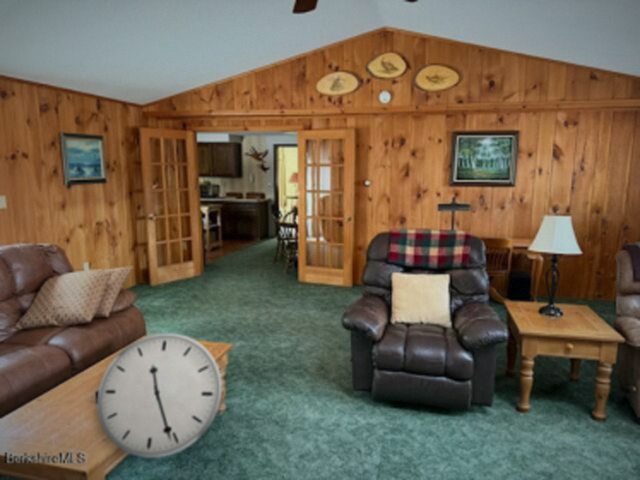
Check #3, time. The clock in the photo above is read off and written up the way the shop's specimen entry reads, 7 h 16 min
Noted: 11 h 26 min
